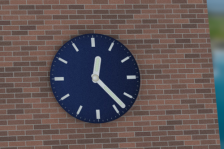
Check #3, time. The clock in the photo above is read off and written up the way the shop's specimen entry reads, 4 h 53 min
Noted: 12 h 23 min
